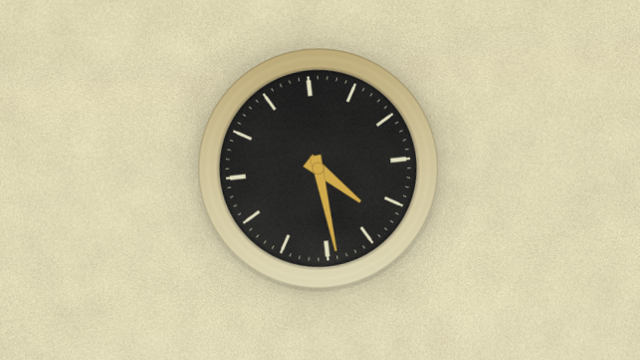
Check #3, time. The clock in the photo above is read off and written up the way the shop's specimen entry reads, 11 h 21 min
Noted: 4 h 29 min
